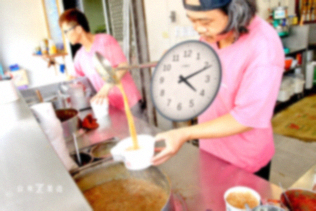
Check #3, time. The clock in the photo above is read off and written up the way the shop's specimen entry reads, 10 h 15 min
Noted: 4 h 11 min
